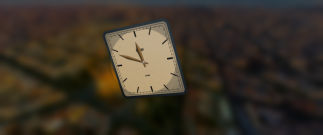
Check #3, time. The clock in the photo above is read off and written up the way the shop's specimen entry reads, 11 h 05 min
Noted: 11 h 49 min
